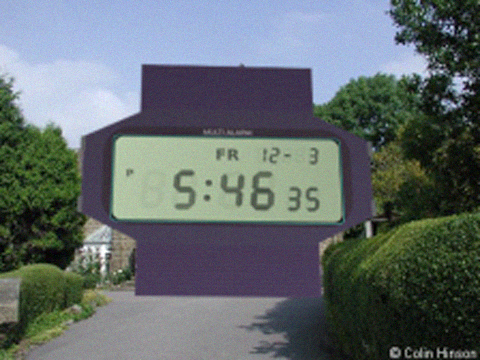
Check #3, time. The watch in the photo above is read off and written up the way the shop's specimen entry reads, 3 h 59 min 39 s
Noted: 5 h 46 min 35 s
